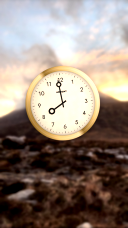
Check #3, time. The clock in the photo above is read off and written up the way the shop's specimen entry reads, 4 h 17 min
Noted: 7 h 59 min
